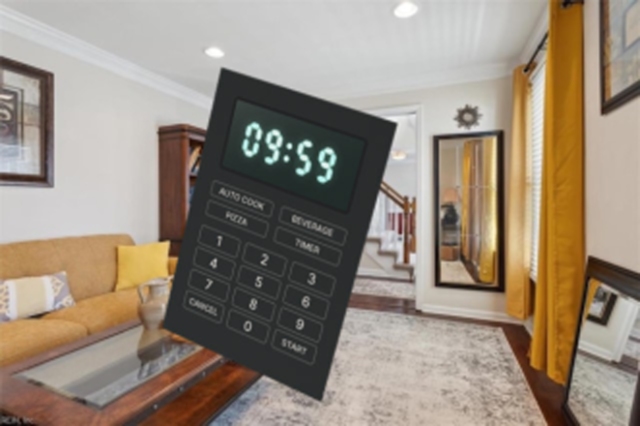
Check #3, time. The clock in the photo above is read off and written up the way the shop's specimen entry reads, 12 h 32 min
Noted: 9 h 59 min
